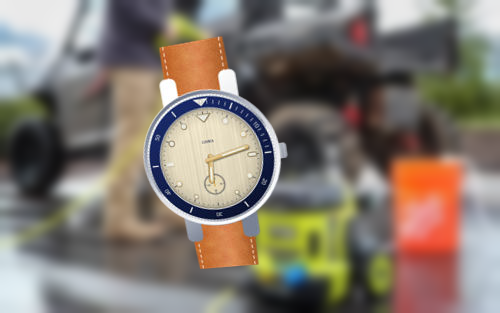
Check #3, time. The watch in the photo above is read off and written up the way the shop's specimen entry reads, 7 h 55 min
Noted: 6 h 13 min
